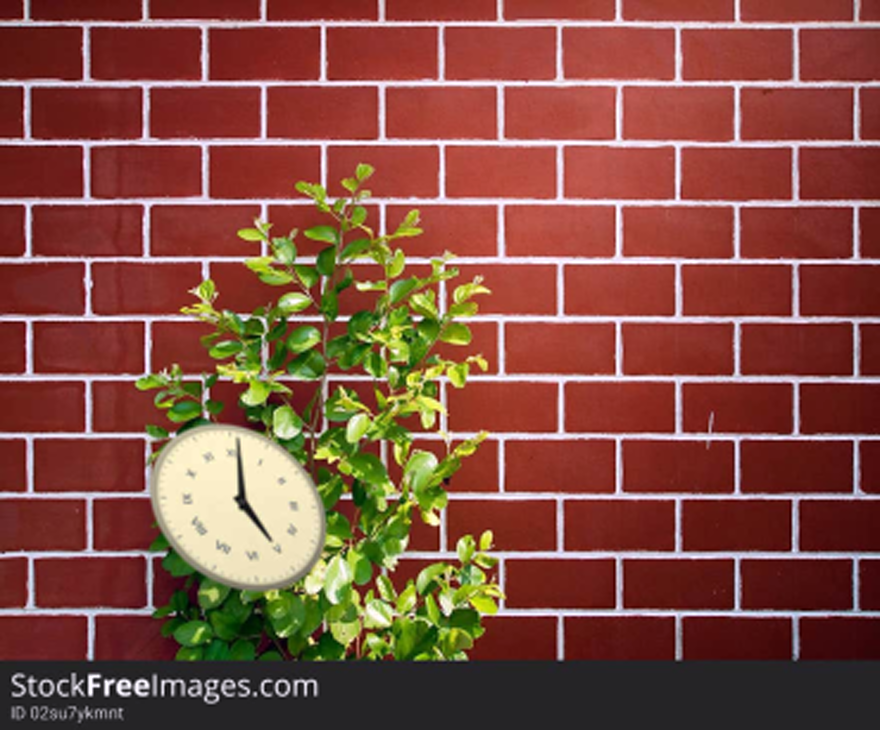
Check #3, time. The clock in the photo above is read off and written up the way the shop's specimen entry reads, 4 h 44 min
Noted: 5 h 01 min
